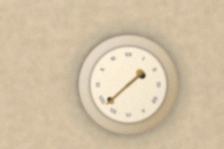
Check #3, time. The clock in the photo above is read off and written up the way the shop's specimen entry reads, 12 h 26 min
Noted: 1 h 38 min
